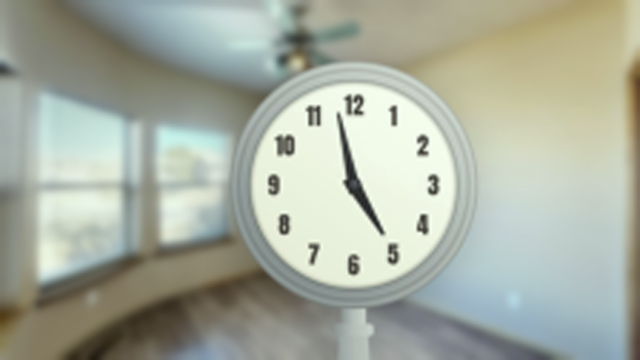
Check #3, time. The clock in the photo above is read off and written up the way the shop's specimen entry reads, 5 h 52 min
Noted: 4 h 58 min
